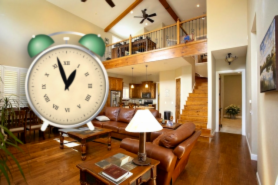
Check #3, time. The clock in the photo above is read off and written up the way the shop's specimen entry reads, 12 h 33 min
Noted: 12 h 57 min
